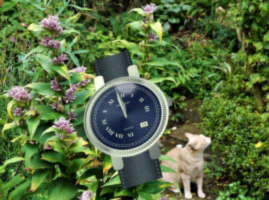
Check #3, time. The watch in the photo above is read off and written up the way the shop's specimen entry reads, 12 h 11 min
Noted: 11 h 59 min
